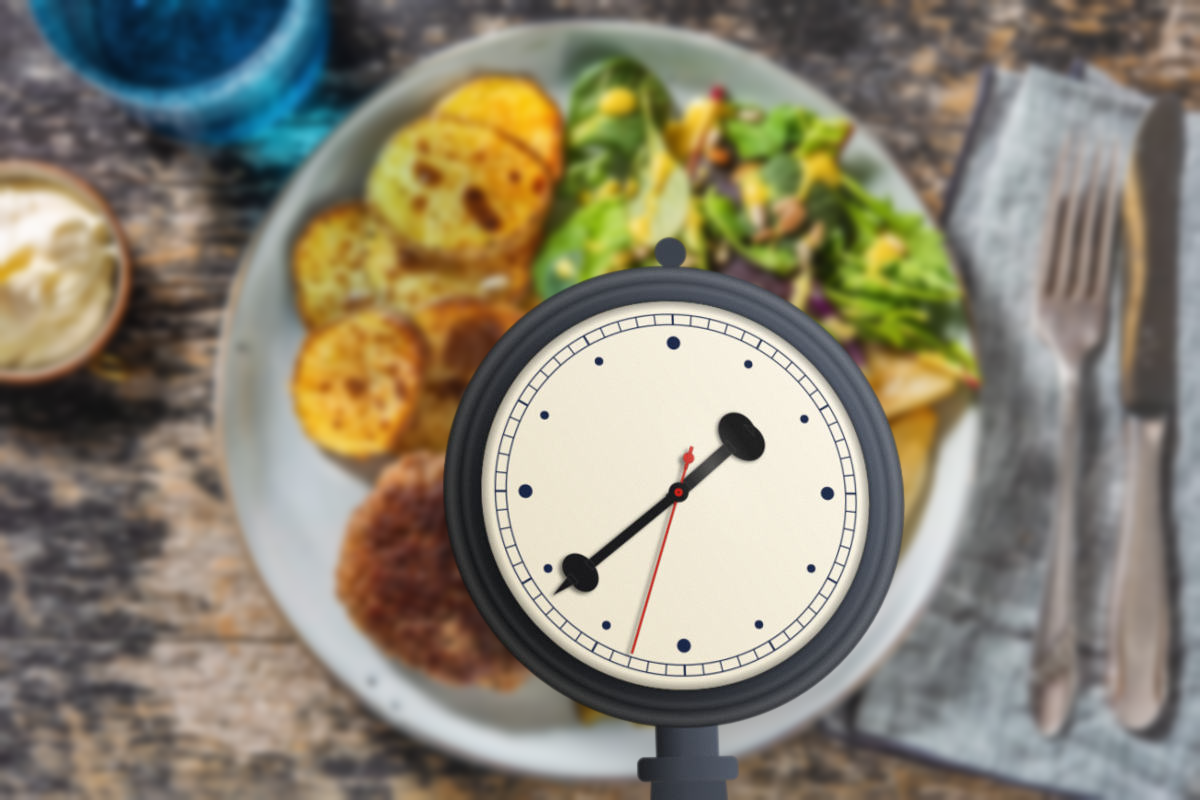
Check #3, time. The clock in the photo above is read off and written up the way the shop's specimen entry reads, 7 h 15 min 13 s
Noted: 1 h 38 min 33 s
